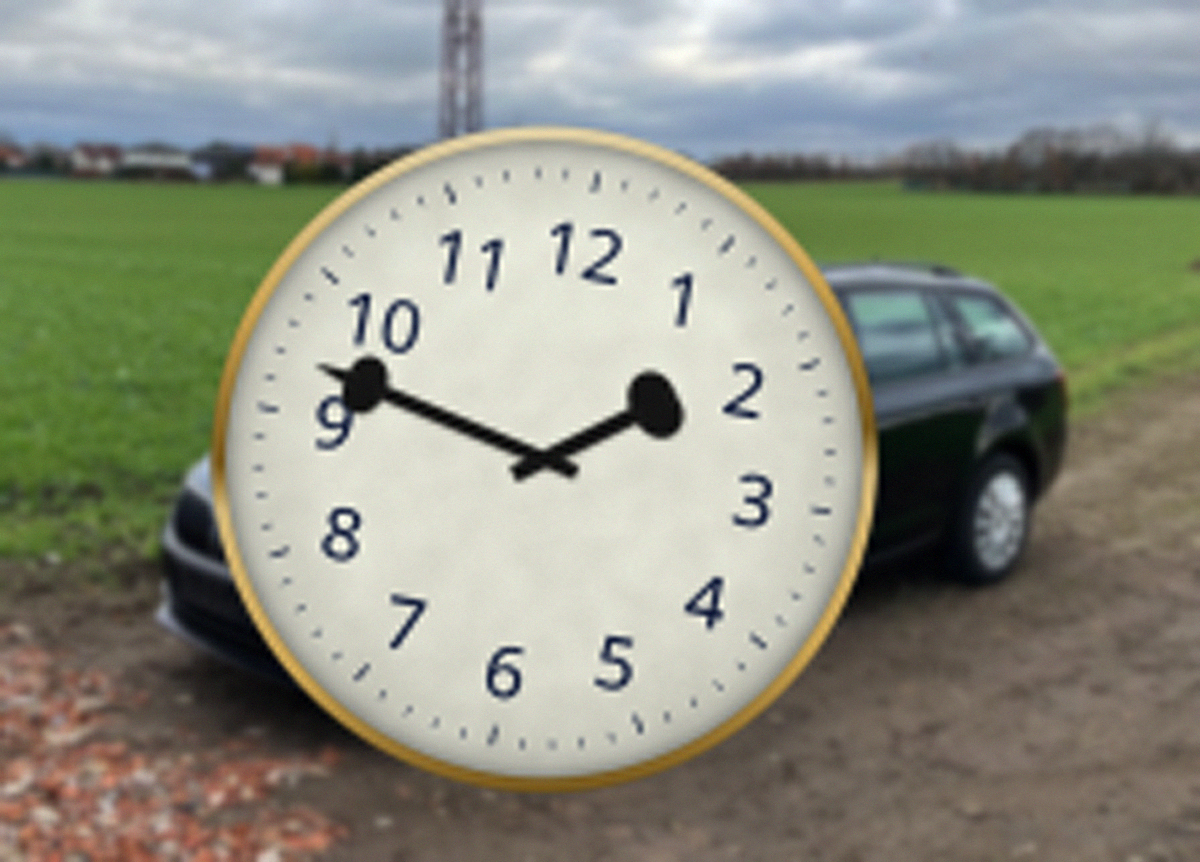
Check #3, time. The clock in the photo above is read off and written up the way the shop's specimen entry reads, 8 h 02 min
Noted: 1 h 47 min
